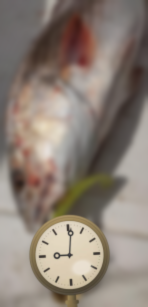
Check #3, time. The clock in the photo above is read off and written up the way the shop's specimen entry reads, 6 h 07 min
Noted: 9 h 01 min
